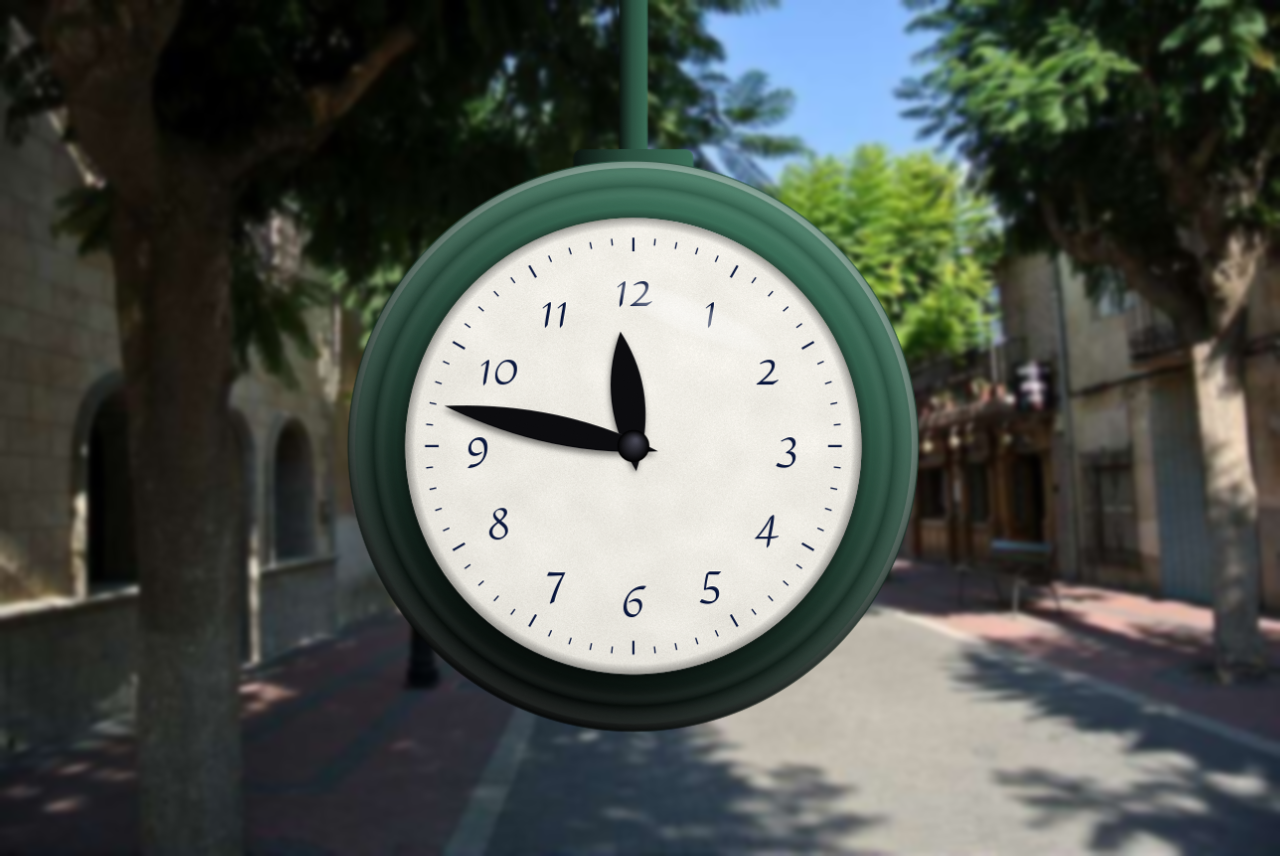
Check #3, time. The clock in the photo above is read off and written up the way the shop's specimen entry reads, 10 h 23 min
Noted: 11 h 47 min
